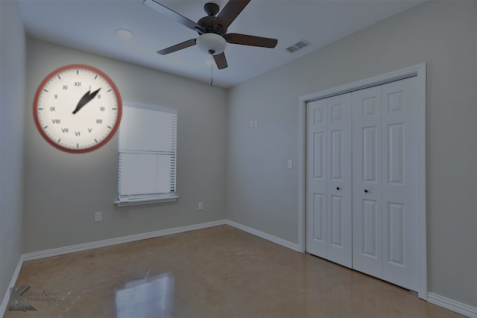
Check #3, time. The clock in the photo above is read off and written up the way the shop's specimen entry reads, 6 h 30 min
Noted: 1 h 08 min
